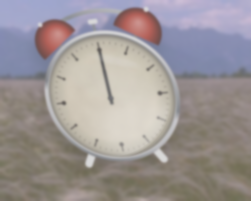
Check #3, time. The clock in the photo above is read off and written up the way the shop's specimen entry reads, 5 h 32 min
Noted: 12 h 00 min
